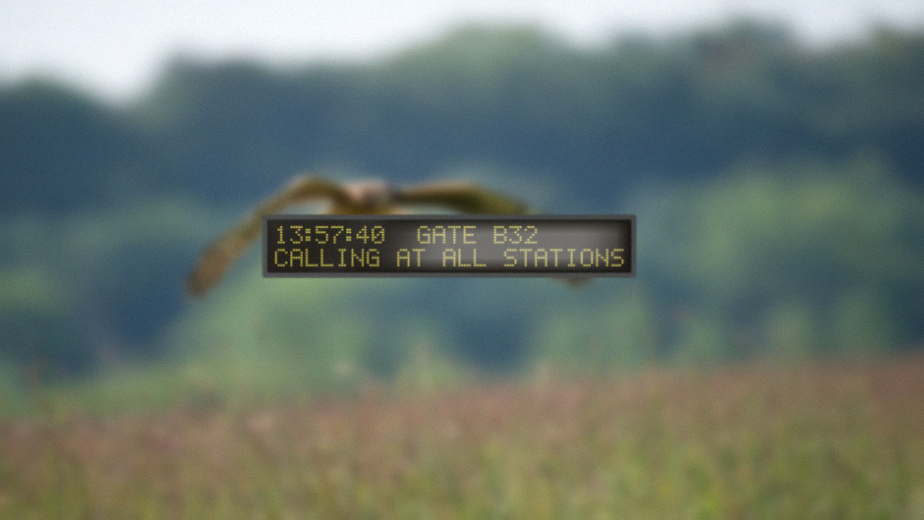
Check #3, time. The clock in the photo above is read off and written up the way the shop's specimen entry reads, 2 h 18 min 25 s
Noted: 13 h 57 min 40 s
